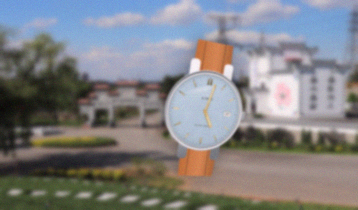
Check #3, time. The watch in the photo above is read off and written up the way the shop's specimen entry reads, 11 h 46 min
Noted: 5 h 02 min
